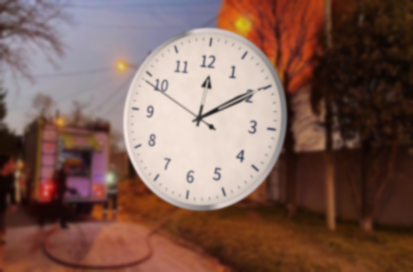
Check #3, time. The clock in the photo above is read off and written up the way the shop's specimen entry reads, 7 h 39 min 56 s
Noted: 12 h 09 min 49 s
